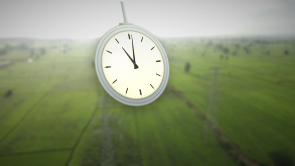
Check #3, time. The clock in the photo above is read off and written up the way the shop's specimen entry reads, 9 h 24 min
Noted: 11 h 01 min
